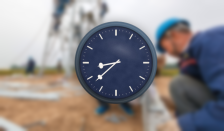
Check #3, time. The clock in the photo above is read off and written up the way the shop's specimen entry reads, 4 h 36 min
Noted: 8 h 38 min
